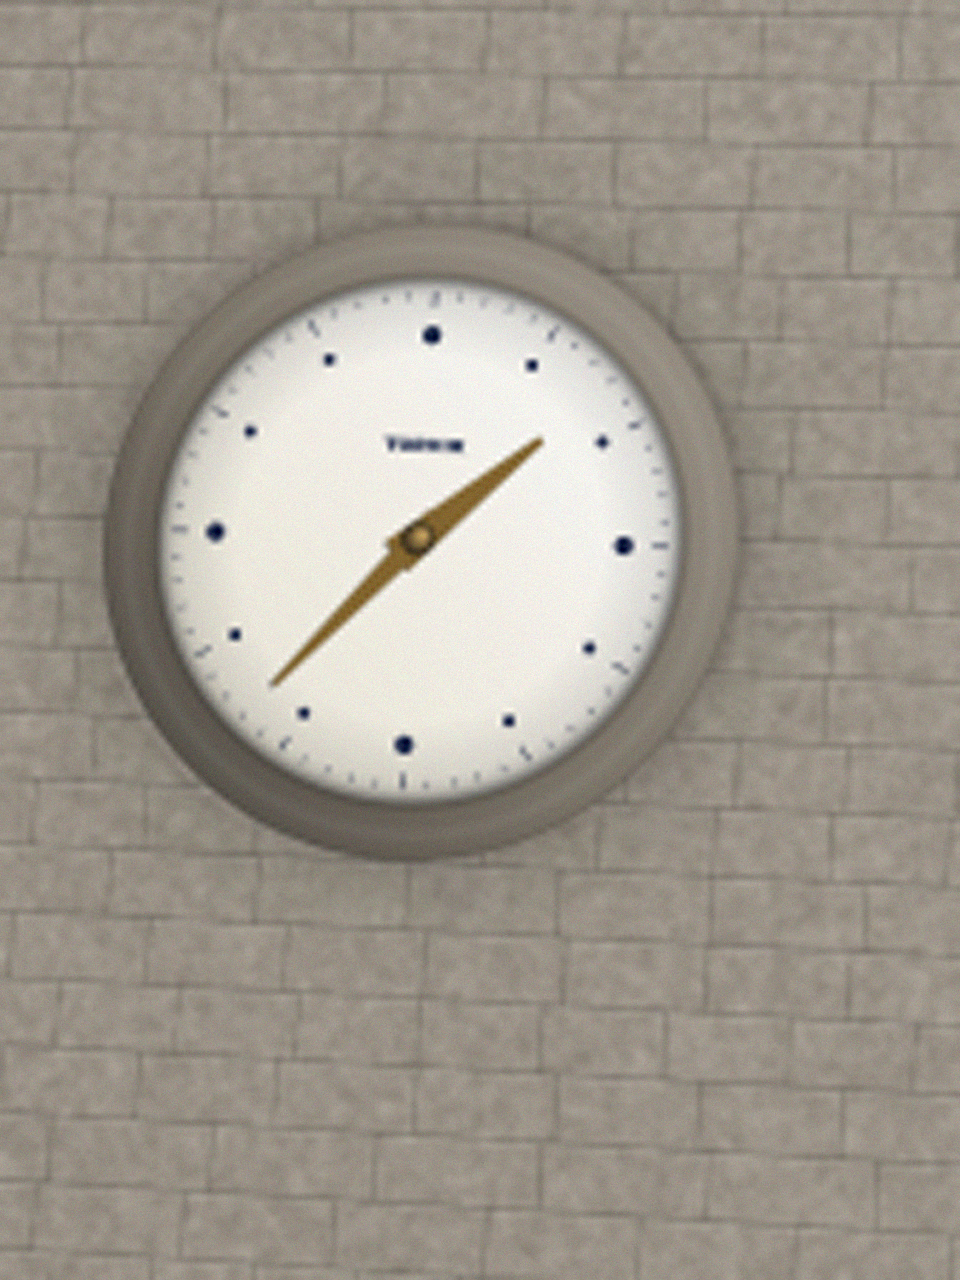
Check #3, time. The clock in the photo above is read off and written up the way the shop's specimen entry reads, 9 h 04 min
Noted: 1 h 37 min
